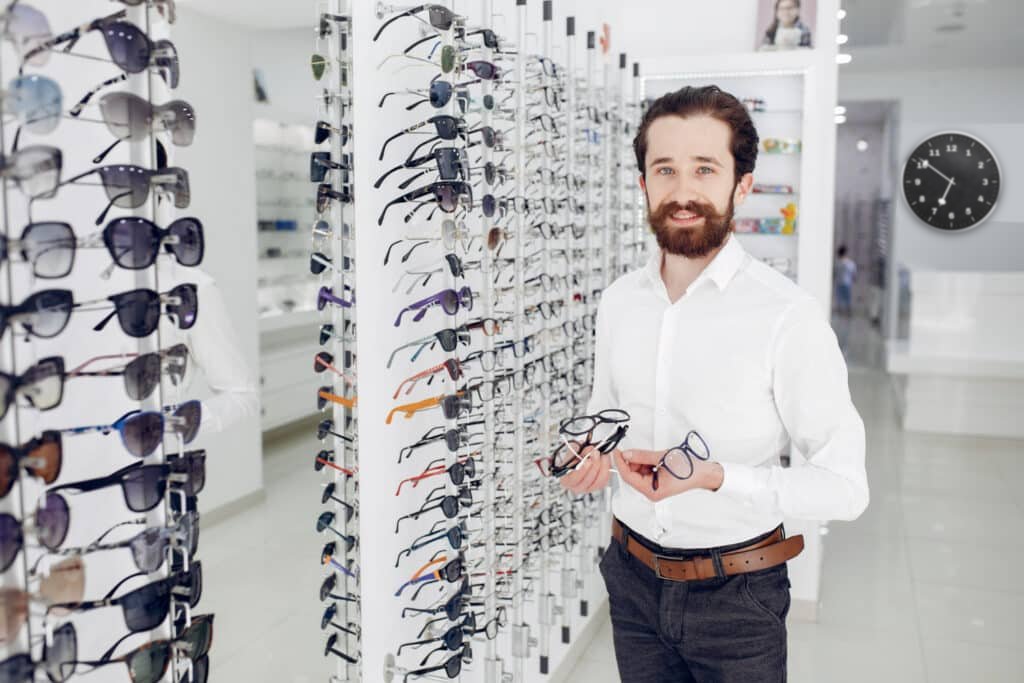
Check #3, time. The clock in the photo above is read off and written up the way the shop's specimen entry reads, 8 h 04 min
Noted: 6 h 51 min
